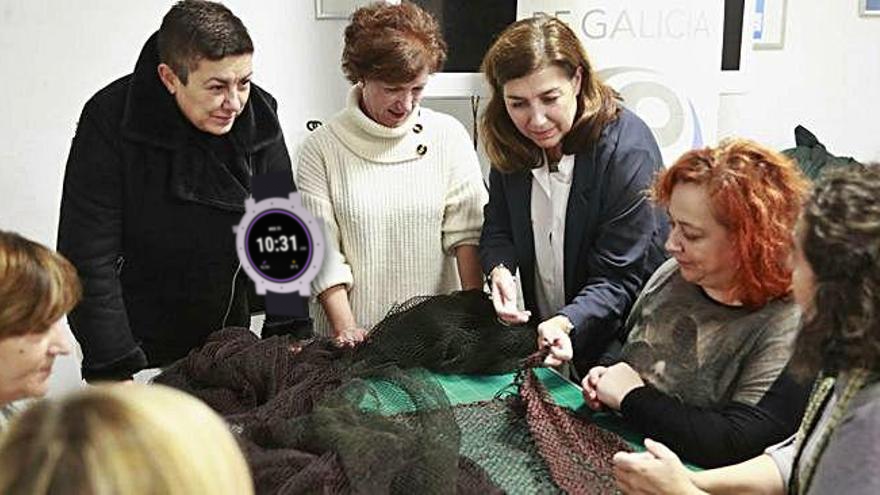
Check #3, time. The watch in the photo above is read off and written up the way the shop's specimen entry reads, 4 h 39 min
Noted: 10 h 31 min
